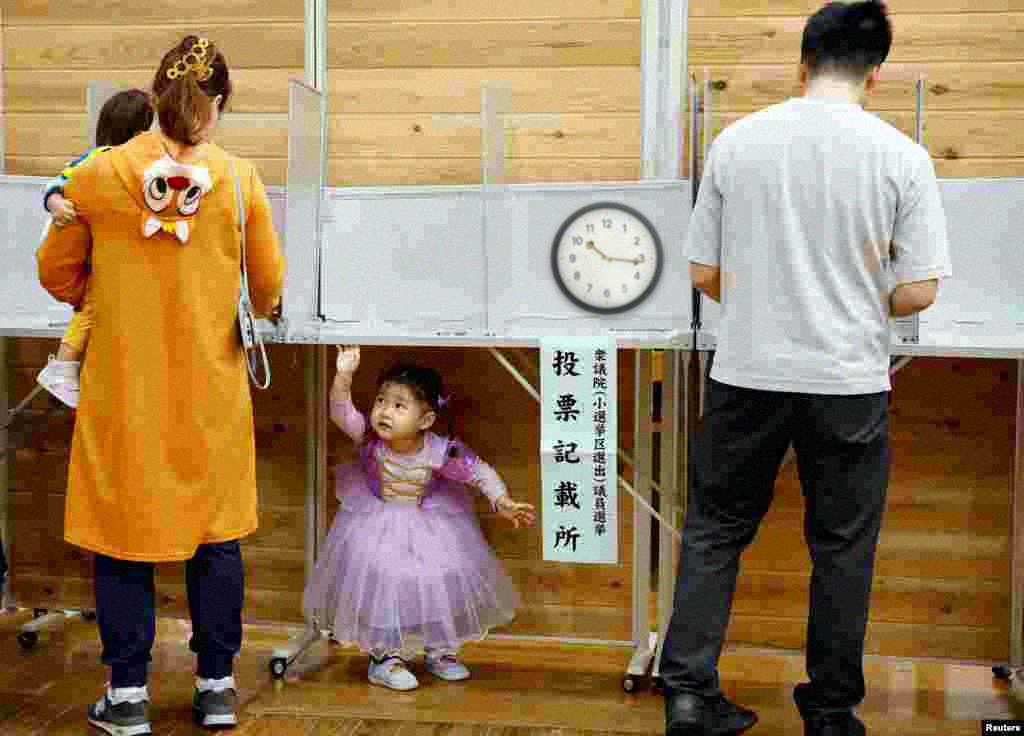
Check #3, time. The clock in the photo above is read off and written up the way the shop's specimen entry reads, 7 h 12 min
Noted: 10 h 16 min
